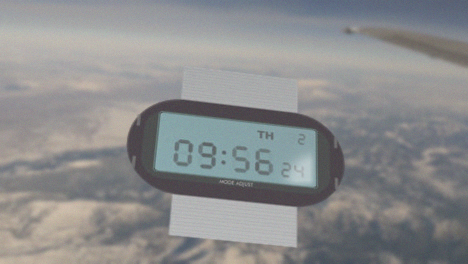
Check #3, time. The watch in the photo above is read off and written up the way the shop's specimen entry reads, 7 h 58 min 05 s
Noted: 9 h 56 min 24 s
